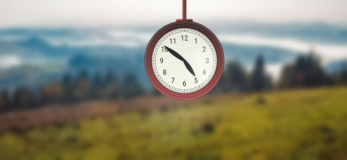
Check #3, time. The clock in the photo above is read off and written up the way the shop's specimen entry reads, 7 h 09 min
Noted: 4 h 51 min
